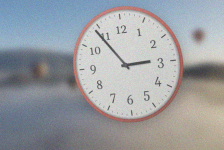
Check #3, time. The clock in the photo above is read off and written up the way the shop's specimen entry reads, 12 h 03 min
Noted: 2 h 54 min
